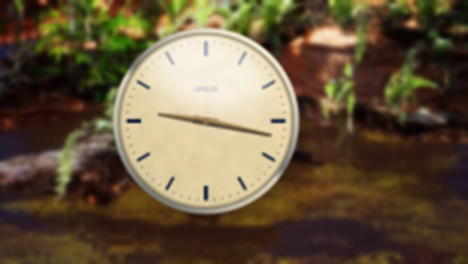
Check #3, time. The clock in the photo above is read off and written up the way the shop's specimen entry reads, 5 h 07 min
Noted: 9 h 17 min
